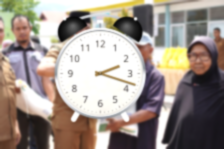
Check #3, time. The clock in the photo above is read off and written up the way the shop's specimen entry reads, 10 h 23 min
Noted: 2 h 18 min
